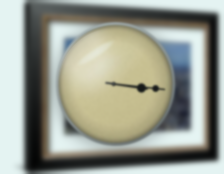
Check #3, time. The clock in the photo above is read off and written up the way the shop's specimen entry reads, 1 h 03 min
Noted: 3 h 16 min
